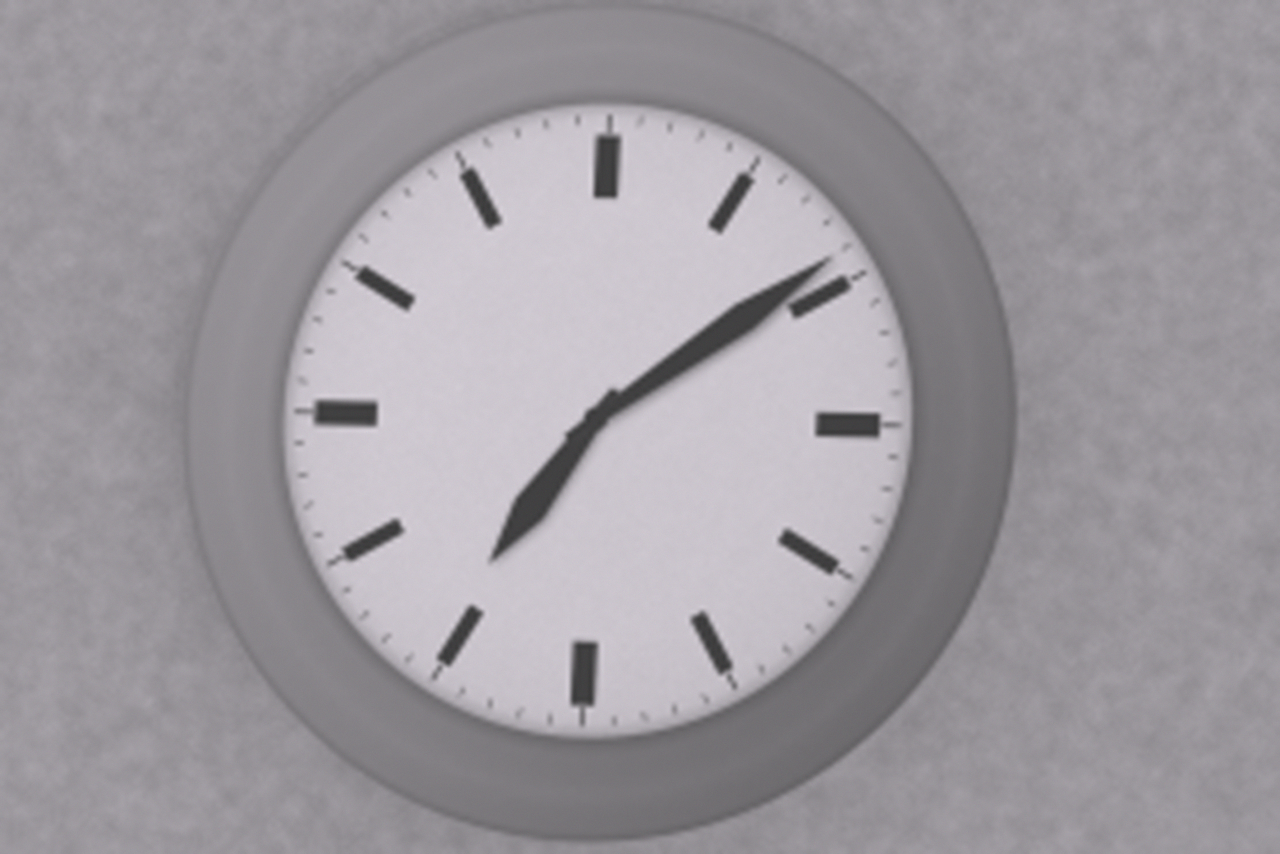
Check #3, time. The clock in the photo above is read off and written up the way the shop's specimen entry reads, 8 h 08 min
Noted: 7 h 09 min
